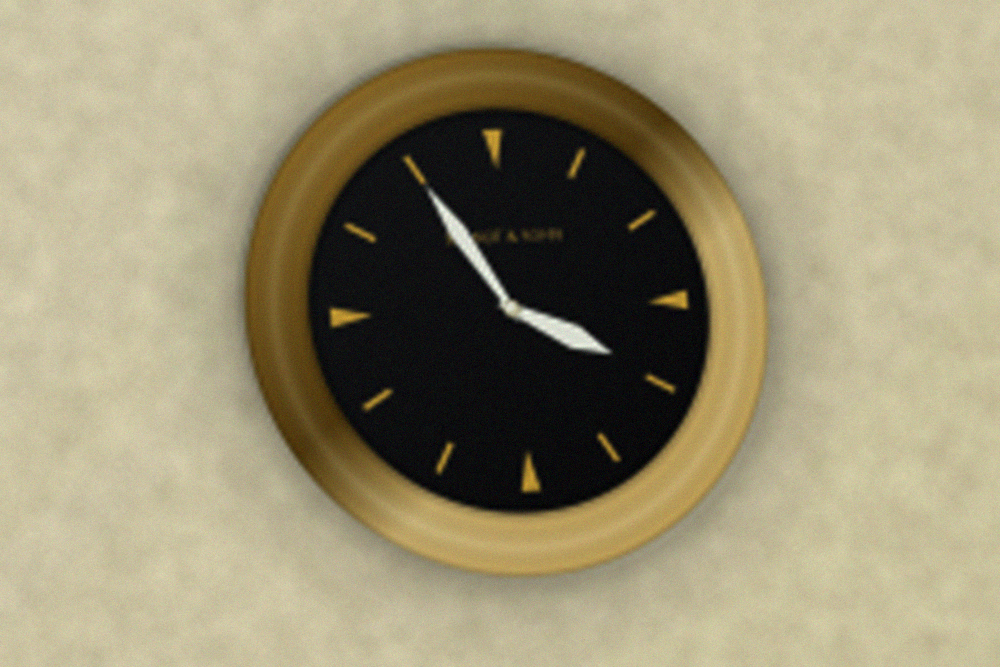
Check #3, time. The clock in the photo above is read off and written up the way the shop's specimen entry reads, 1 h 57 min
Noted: 3 h 55 min
